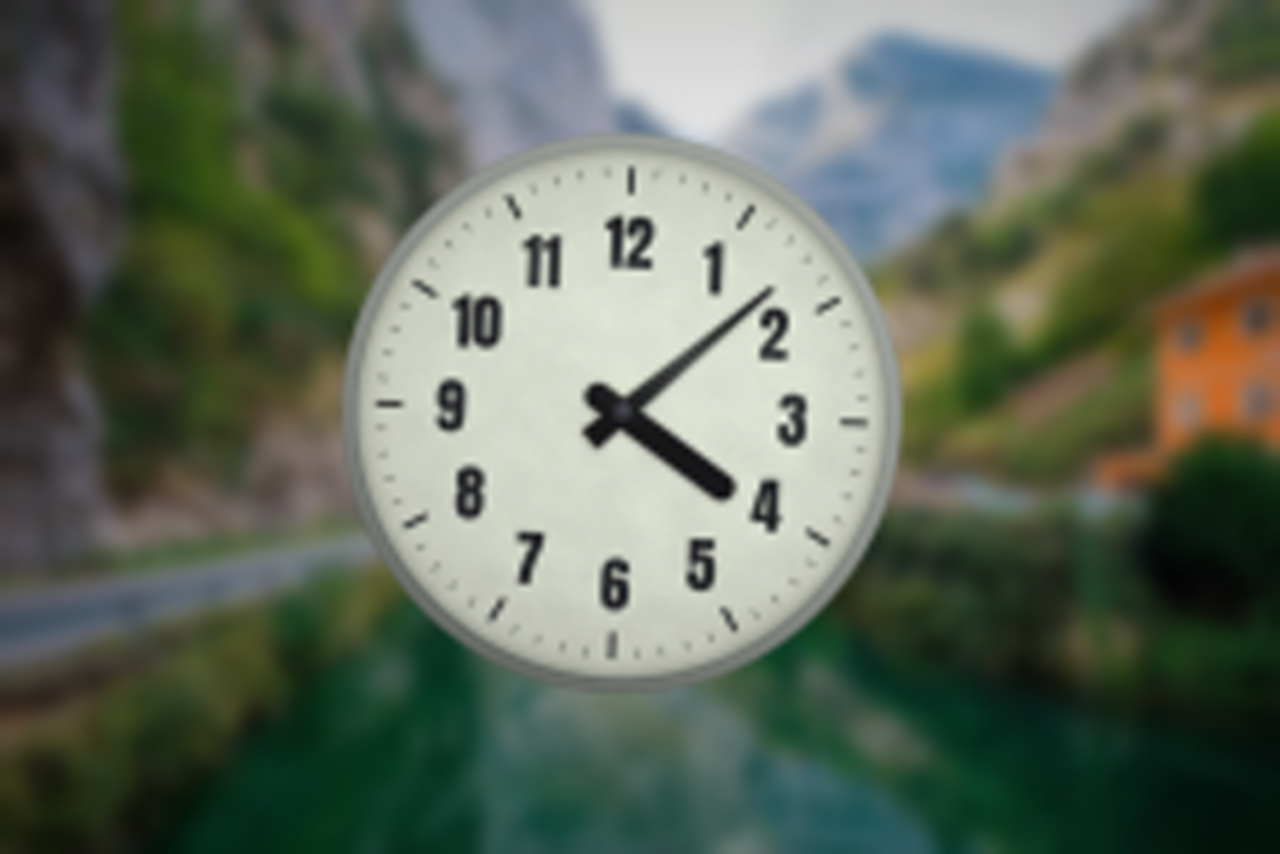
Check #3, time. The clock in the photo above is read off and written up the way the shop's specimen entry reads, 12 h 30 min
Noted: 4 h 08 min
